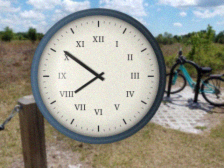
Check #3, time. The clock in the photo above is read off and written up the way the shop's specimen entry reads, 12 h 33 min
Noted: 7 h 51 min
